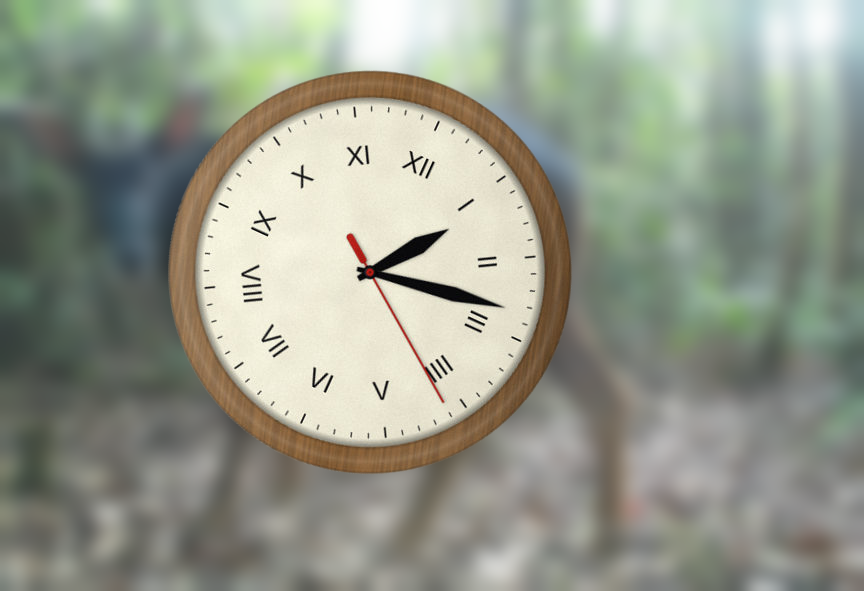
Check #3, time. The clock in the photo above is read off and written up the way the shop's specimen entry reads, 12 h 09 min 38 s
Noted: 1 h 13 min 21 s
